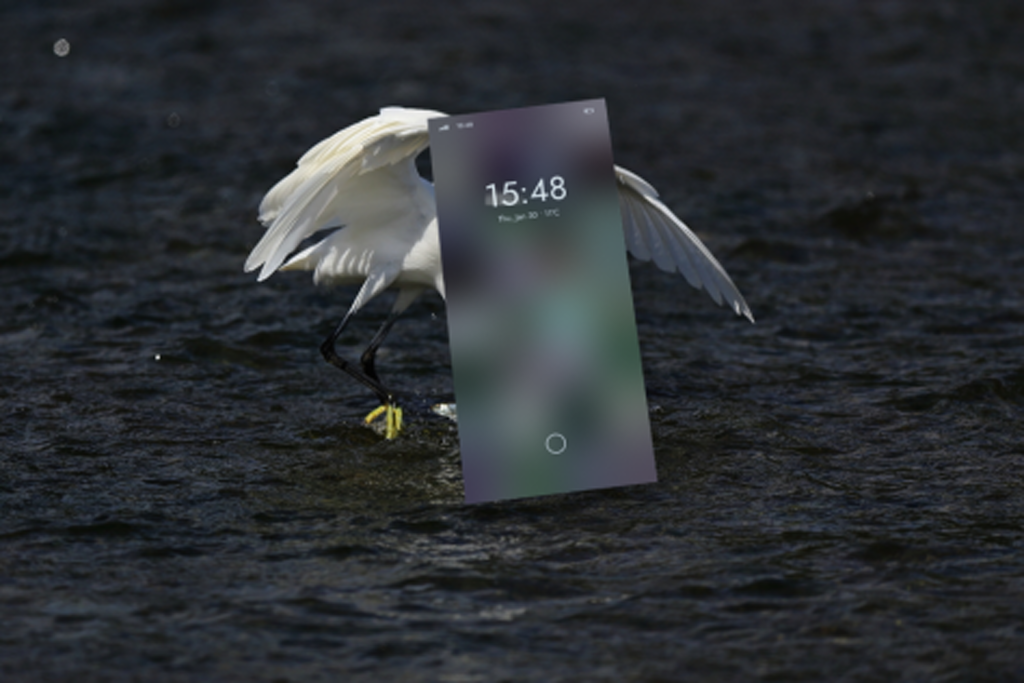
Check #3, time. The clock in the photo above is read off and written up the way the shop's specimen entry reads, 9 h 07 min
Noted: 15 h 48 min
